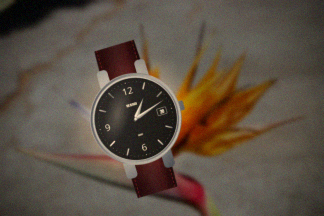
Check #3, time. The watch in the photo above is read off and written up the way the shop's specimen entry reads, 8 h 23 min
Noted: 1 h 12 min
